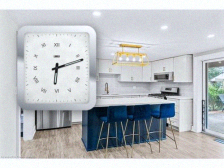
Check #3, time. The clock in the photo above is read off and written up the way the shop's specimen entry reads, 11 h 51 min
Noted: 6 h 12 min
